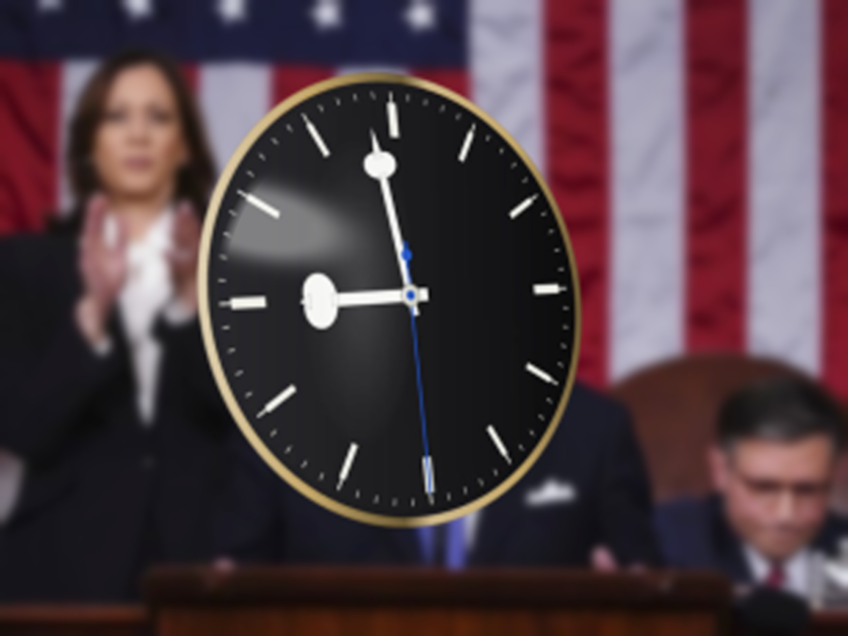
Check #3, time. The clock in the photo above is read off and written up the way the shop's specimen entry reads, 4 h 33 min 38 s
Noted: 8 h 58 min 30 s
